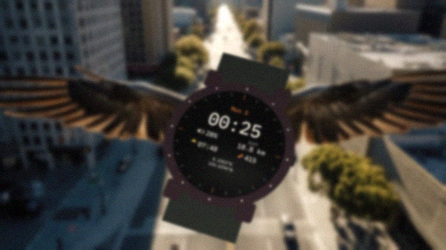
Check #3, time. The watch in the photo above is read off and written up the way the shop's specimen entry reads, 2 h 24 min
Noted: 0 h 25 min
